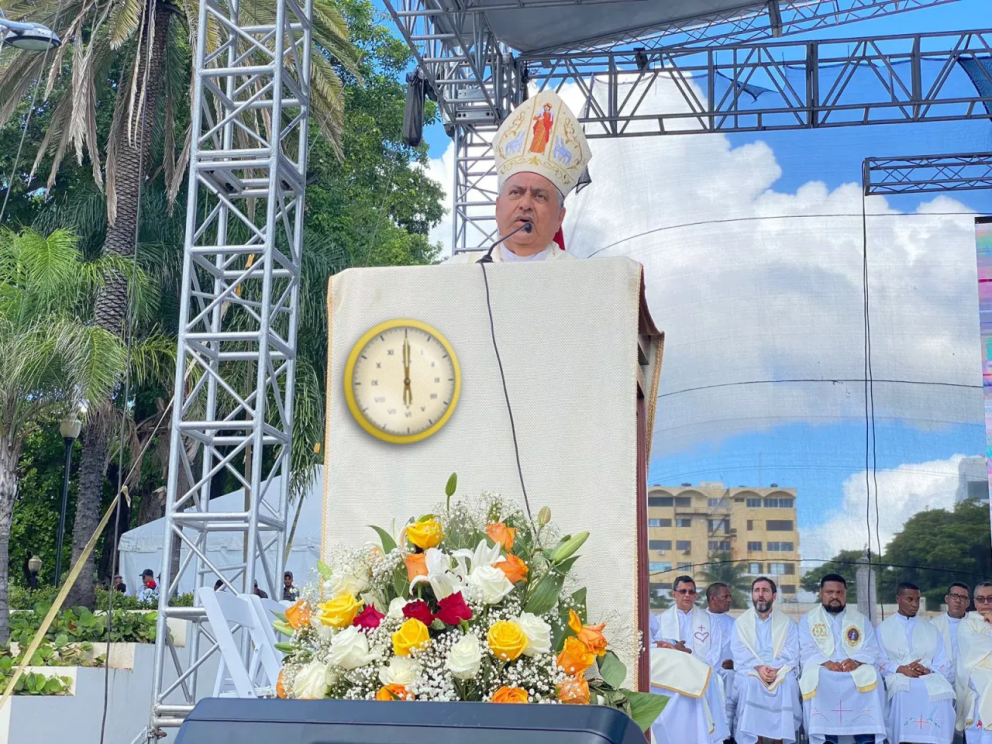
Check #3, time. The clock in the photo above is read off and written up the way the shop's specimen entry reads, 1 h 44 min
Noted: 6 h 00 min
